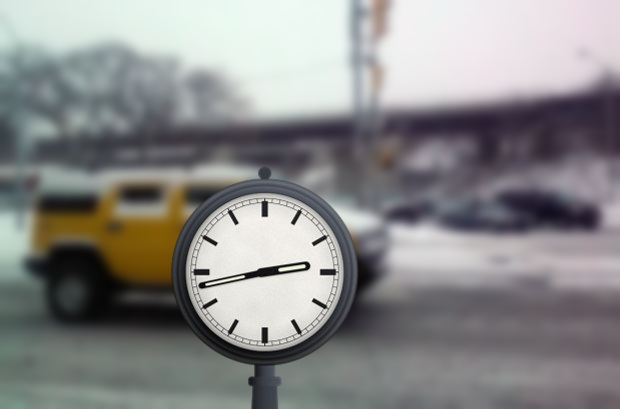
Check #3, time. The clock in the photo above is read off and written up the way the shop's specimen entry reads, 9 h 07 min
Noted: 2 h 43 min
